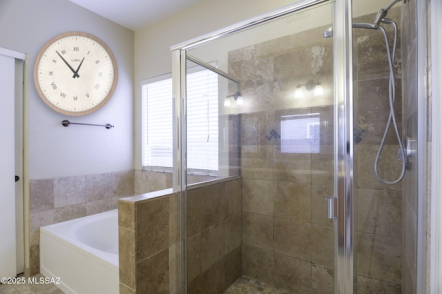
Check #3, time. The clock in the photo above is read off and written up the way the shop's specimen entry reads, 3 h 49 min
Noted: 12 h 53 min
